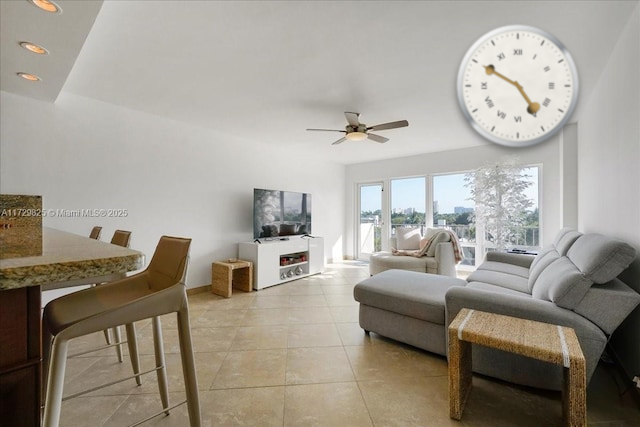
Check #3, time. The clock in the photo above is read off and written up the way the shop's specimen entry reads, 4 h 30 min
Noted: 4 h 50 min
